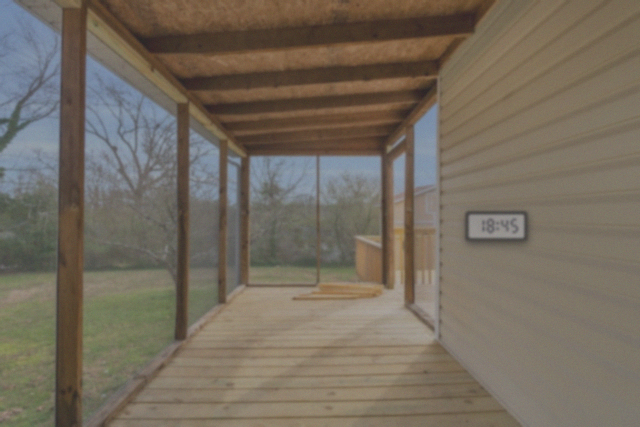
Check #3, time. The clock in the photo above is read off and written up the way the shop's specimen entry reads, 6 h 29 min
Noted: 18 h 45 min
